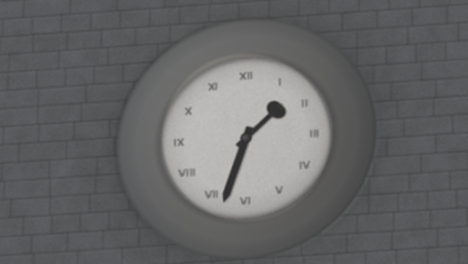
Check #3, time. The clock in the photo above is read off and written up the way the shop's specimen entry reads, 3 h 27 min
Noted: 1 h 33 min
